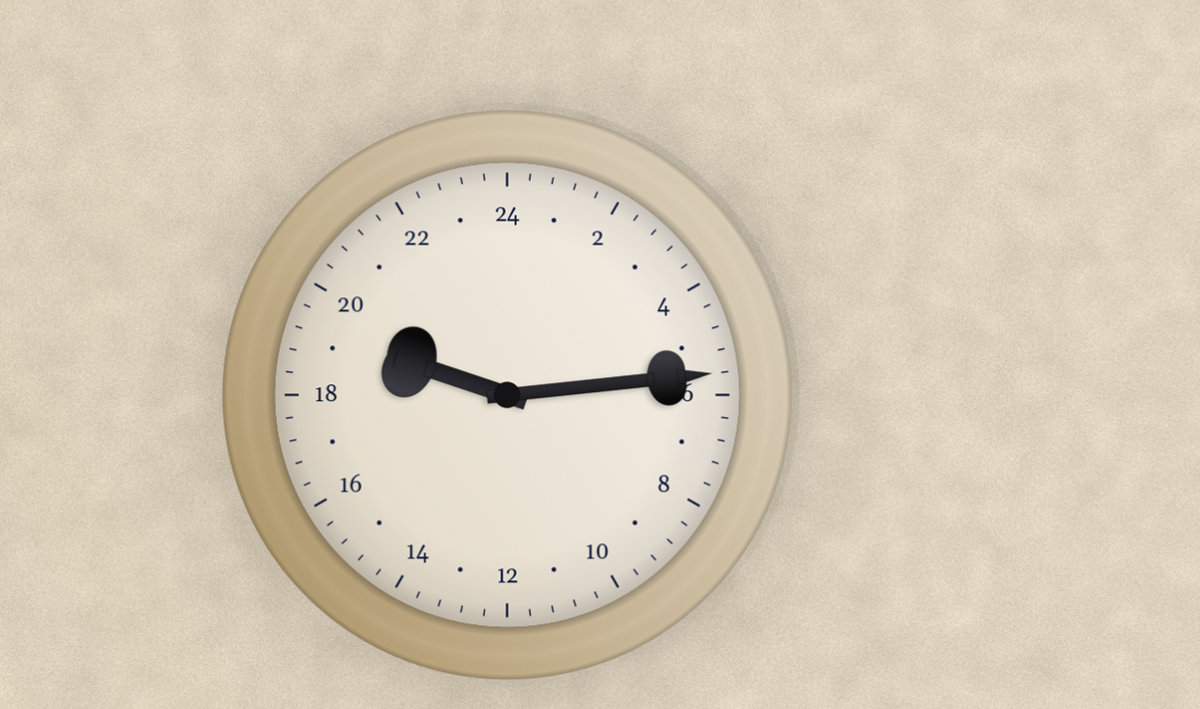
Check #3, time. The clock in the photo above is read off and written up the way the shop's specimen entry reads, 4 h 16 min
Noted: 19 h 14 min
